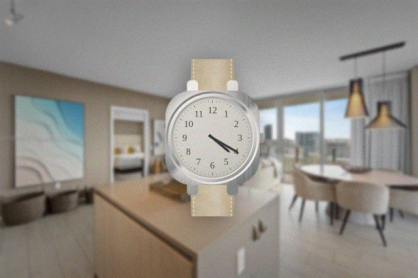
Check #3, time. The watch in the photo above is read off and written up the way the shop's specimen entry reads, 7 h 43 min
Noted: 4 h 20 min
